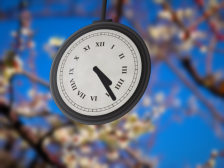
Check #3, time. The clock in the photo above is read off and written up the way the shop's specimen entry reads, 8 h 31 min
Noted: 4 h 24 min
